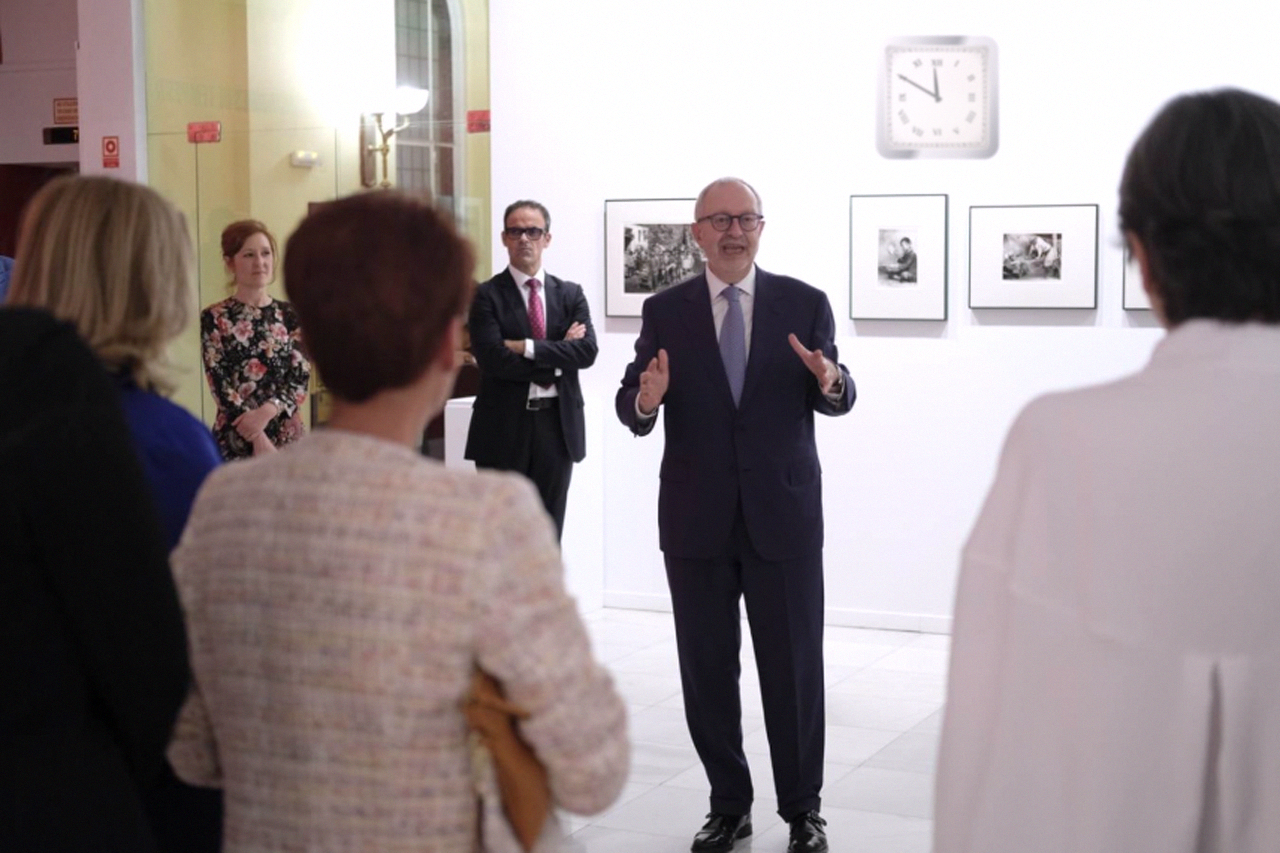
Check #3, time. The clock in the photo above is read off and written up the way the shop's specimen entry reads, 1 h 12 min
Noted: 11 h 50 min
